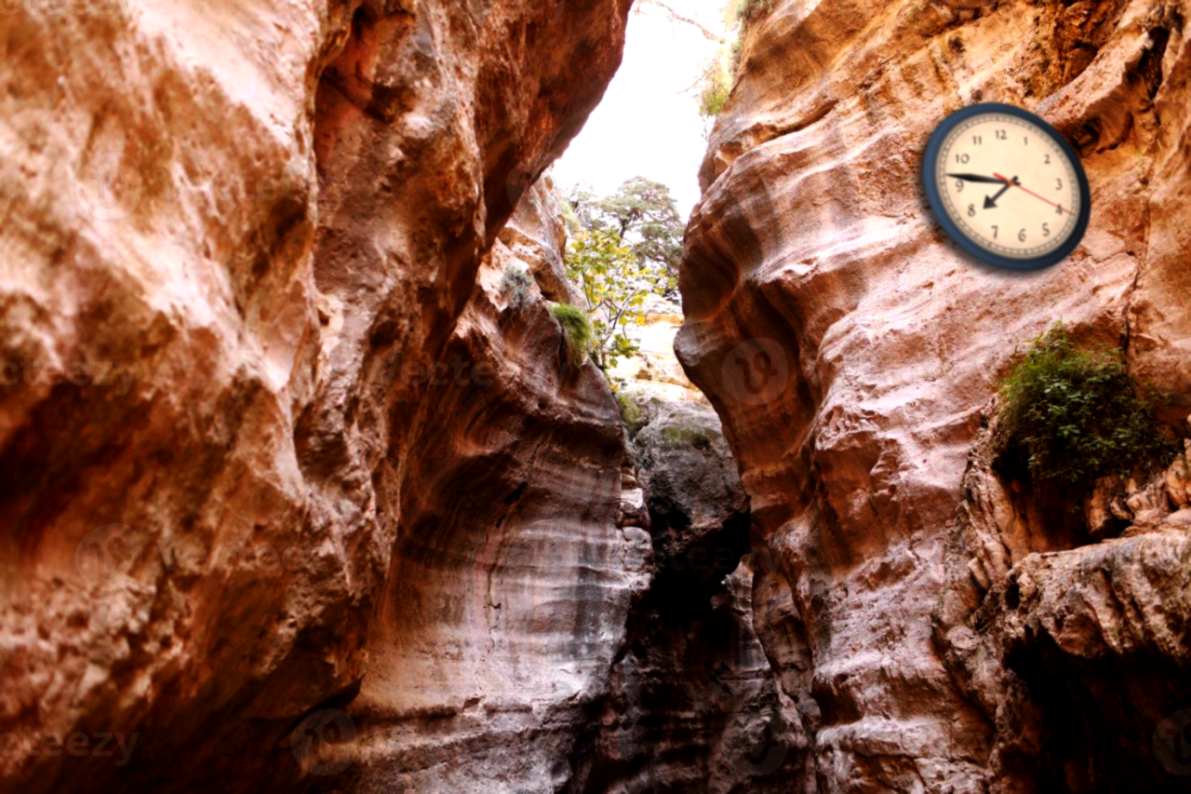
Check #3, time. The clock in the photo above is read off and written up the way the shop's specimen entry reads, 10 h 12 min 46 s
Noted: 7 h 46 min 20 s
